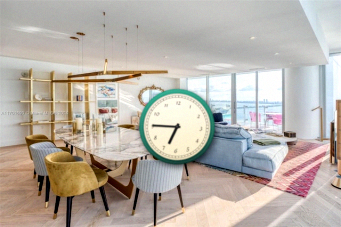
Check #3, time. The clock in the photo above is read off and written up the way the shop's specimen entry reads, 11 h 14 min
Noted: 6 h 45 min
